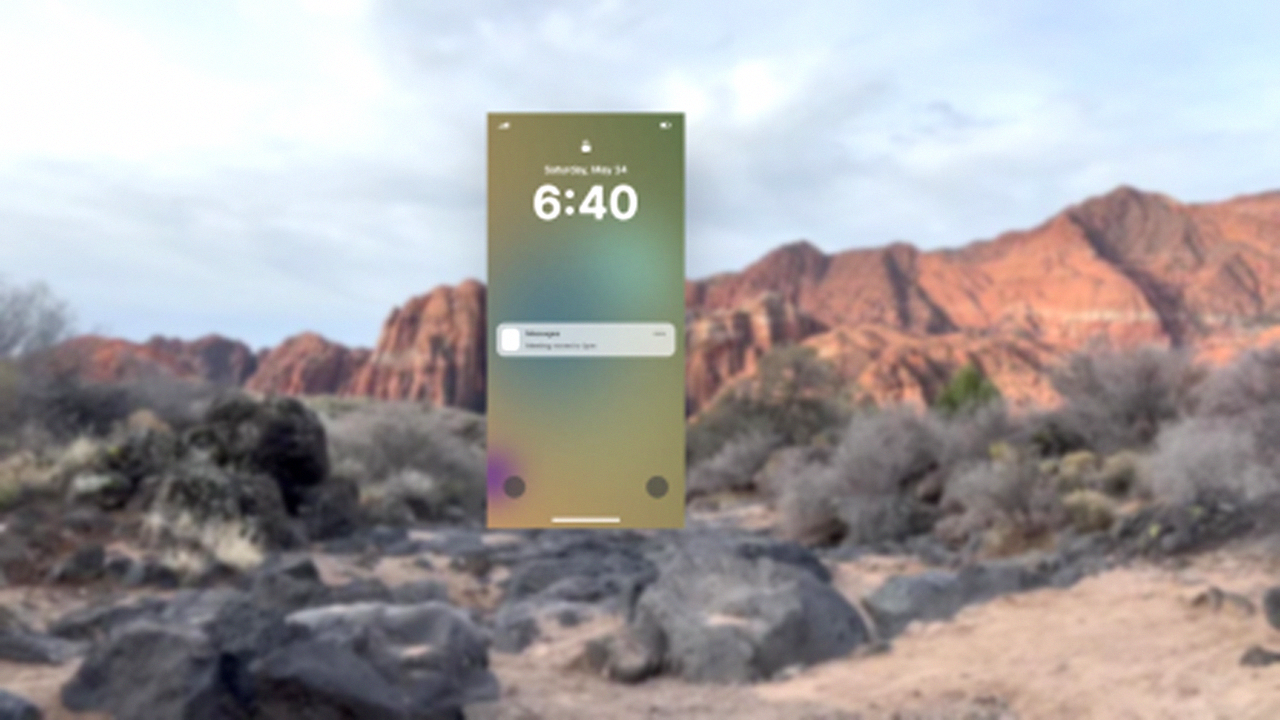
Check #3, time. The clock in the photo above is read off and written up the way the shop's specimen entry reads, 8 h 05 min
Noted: 6 h 40 min
